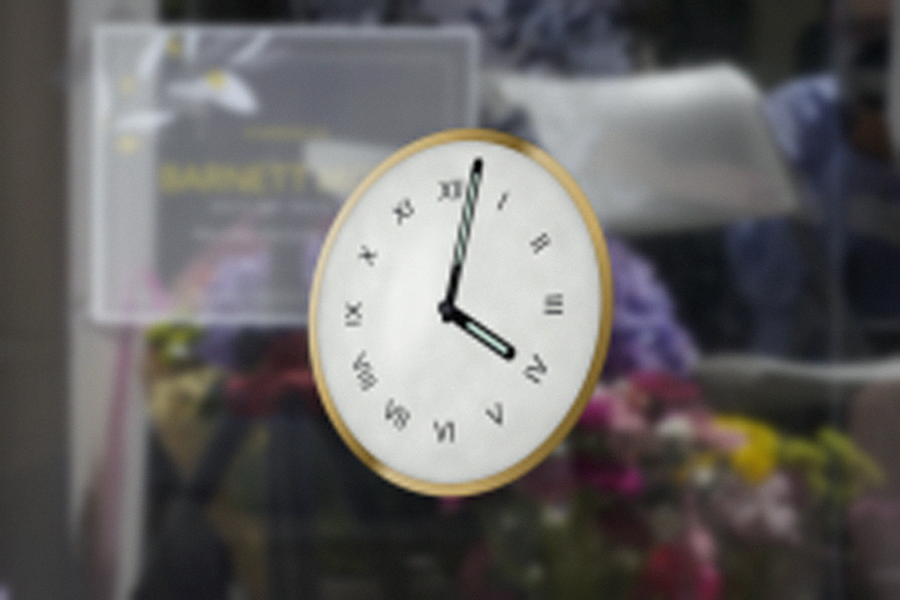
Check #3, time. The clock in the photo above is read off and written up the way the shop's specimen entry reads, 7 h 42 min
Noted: 4 h 02 min
